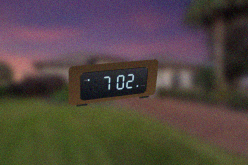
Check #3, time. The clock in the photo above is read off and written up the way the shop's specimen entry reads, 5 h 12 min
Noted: 7 h 02 min
